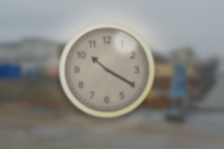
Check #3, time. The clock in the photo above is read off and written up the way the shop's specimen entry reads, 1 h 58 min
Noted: 10 h 20 min
